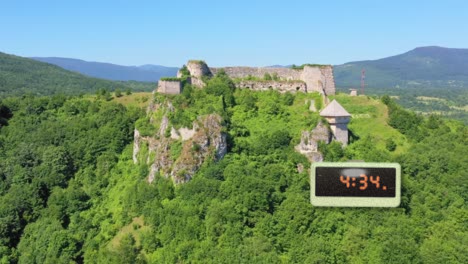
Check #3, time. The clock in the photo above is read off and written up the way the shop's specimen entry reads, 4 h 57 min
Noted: 4 h 34 min
